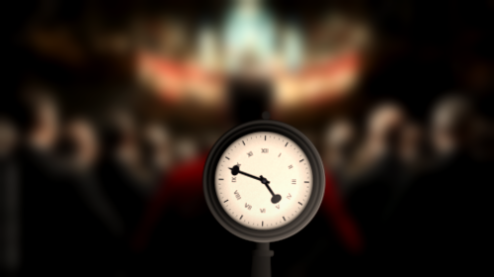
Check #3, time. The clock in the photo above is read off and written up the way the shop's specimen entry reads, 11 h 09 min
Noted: 4 h 48 min
